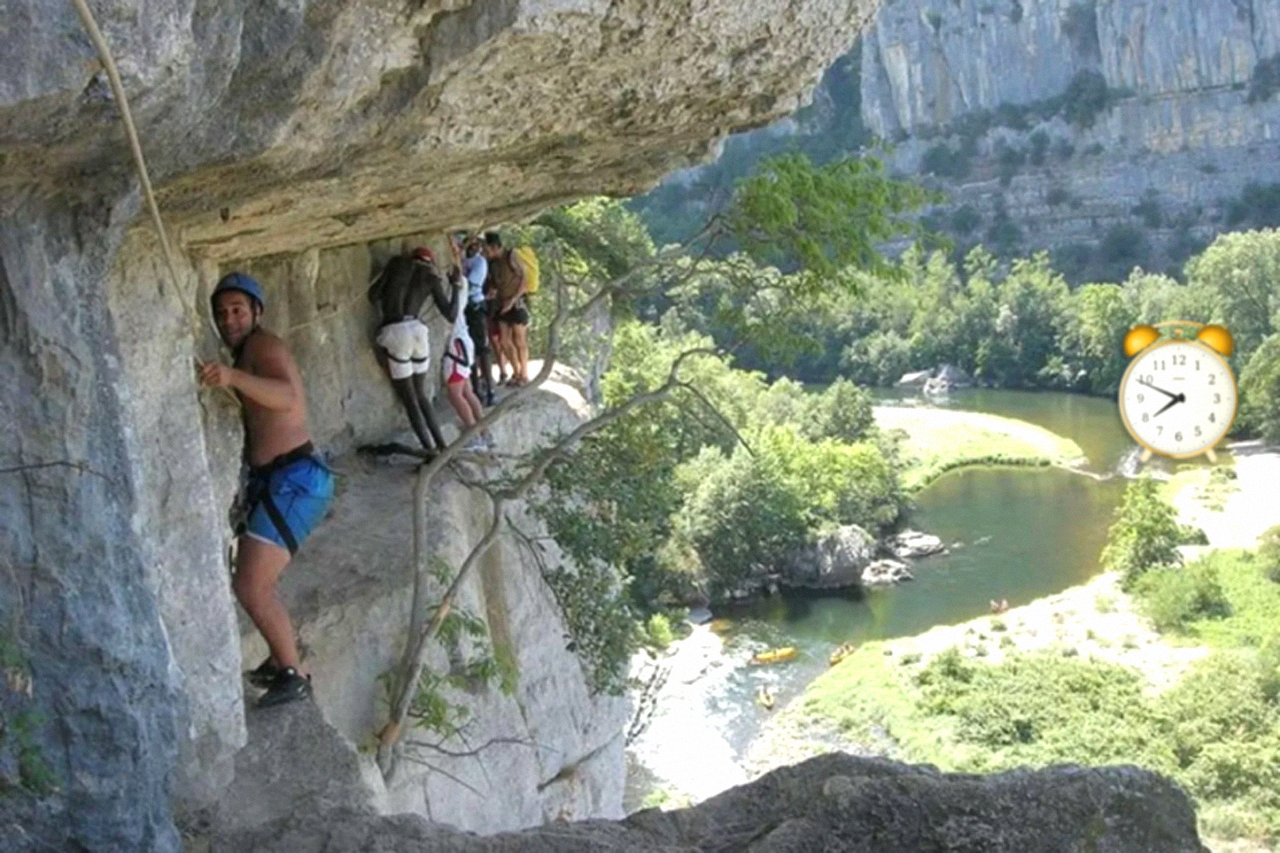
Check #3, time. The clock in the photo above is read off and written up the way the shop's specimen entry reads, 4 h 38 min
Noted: 7 h 49 min
